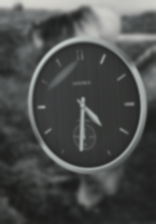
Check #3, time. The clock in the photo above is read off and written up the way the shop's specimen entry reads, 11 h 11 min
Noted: 4 h 31 min
